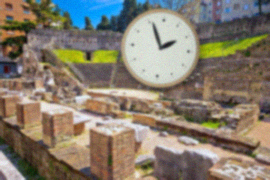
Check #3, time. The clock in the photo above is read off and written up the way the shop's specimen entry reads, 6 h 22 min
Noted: 1 h 56 min
